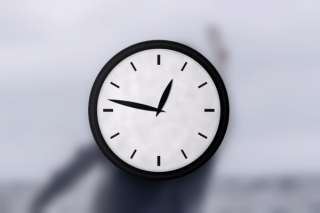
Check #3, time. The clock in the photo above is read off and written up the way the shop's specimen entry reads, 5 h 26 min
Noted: 12 h 47 min
